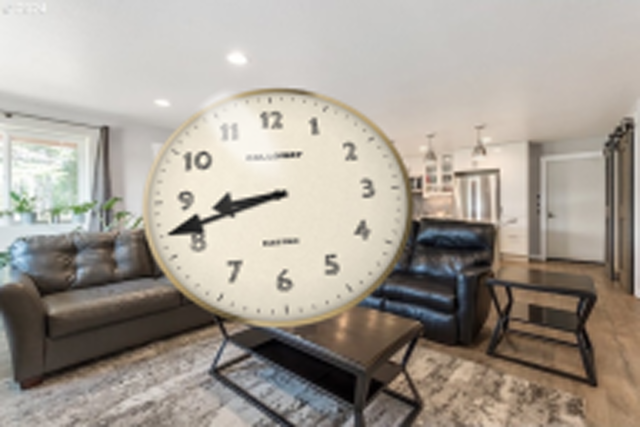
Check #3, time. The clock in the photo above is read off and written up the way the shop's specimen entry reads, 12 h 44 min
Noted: 8 h 42 min
